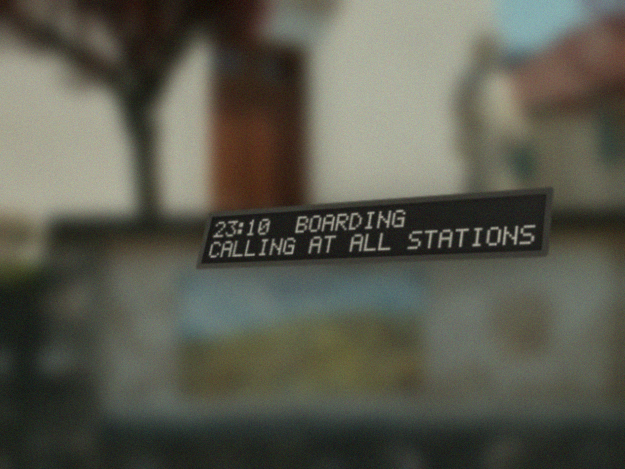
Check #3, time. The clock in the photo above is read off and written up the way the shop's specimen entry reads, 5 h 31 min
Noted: 23 h 10 min
